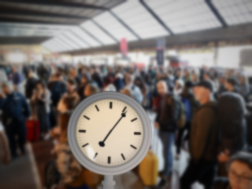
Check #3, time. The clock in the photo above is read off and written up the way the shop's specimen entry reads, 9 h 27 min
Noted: 7 h 06 min
